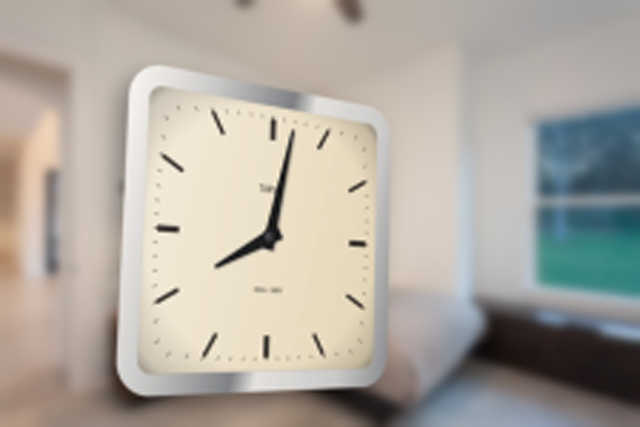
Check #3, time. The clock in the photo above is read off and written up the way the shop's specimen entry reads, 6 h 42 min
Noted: 8 h 02 min
